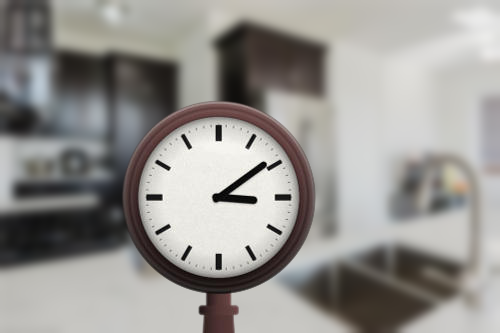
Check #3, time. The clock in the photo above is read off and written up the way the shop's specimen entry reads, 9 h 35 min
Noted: 3 h 09 min
